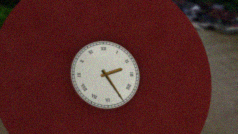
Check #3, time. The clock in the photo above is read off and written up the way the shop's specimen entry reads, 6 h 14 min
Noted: 2 h 25 min
